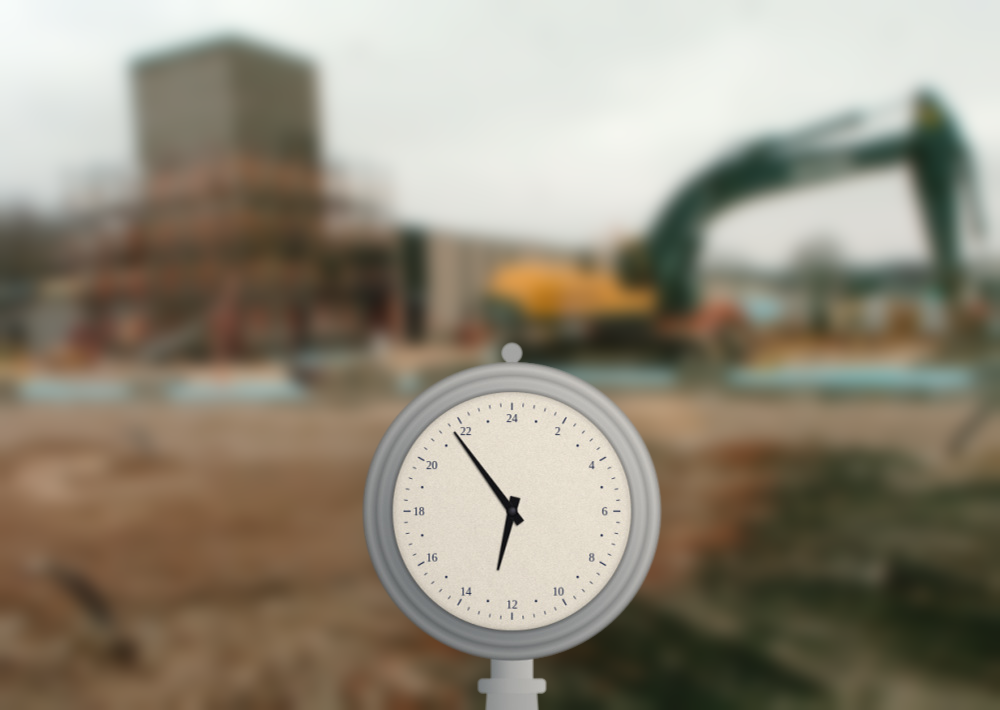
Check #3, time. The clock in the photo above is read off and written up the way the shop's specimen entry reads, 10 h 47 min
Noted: 12 h 54 min
